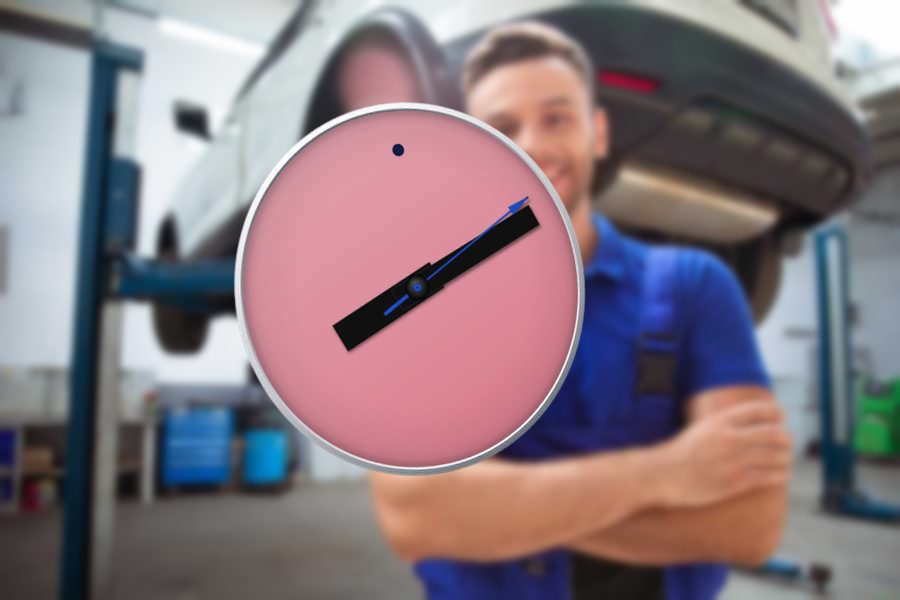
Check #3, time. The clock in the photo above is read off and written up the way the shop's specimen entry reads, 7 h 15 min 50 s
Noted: 8 h 11 min 10 s
